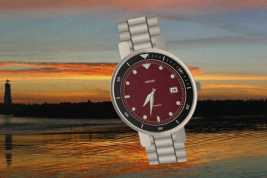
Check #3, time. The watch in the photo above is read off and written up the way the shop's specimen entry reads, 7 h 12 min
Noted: 7 h 33 min
